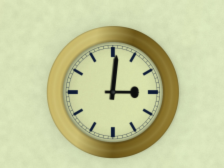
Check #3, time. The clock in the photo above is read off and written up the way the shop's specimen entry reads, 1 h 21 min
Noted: 3 h 01 min
